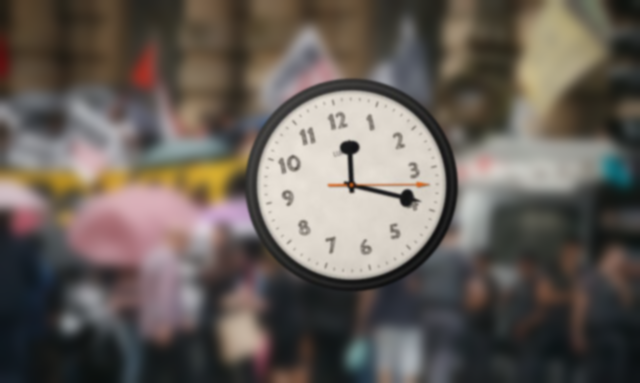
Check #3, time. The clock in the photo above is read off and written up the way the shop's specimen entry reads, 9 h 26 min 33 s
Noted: 12 h 19 min 17 s
